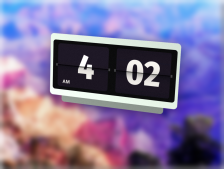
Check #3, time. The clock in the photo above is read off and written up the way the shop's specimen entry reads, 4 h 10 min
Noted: 4 h 02 min
